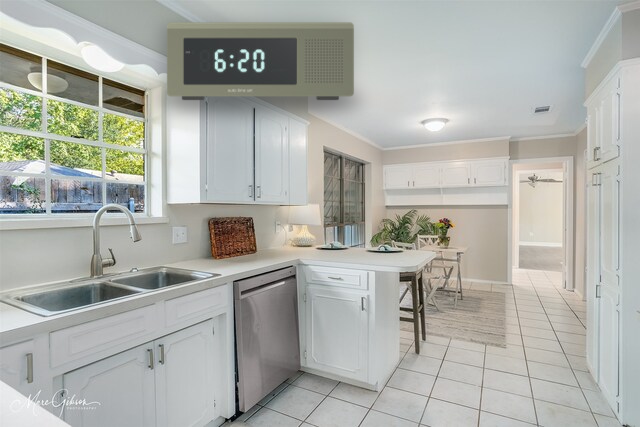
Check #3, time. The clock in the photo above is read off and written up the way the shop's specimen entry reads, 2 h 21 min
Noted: 6 h 20 min
